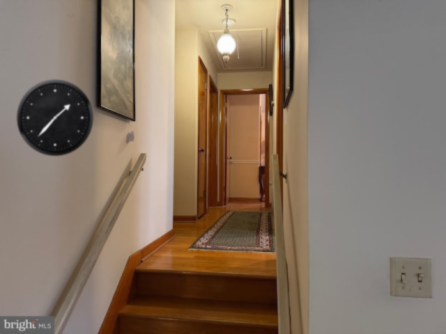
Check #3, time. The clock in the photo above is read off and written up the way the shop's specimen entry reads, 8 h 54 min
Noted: 1 h 37 min
